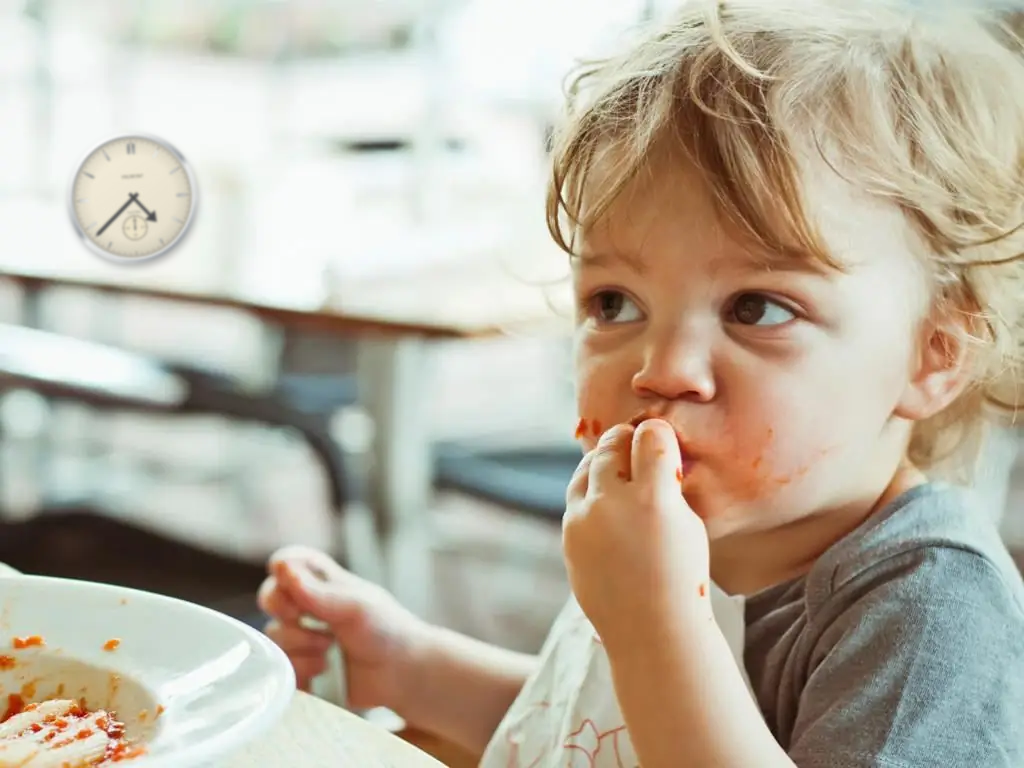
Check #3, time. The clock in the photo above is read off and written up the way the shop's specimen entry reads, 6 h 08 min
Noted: 4 h 38 min
